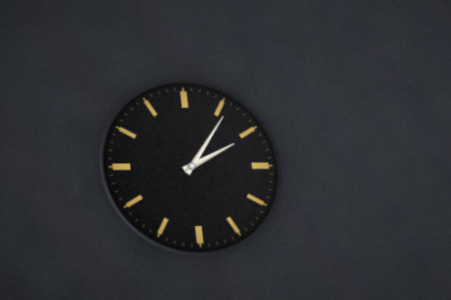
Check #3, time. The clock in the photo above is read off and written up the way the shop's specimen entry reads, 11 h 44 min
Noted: 2 h 06 min
